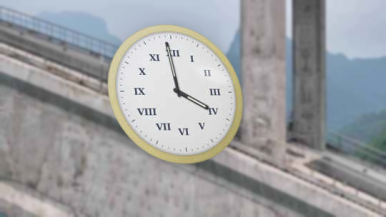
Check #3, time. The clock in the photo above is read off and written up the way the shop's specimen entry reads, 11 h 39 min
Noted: 3 h 59 min
